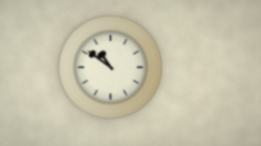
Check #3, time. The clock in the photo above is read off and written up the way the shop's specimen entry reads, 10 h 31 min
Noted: 10 h 51 min
